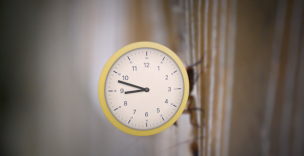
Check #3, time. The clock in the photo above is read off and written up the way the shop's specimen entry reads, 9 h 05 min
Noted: 8 h 48 min
